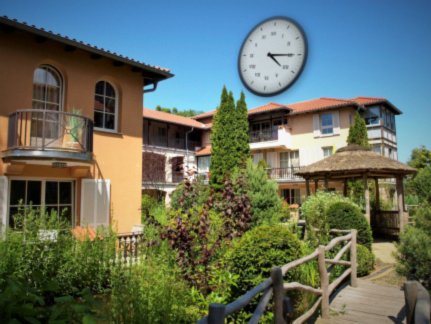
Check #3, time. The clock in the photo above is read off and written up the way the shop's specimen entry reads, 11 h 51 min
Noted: 4 h 15 min
